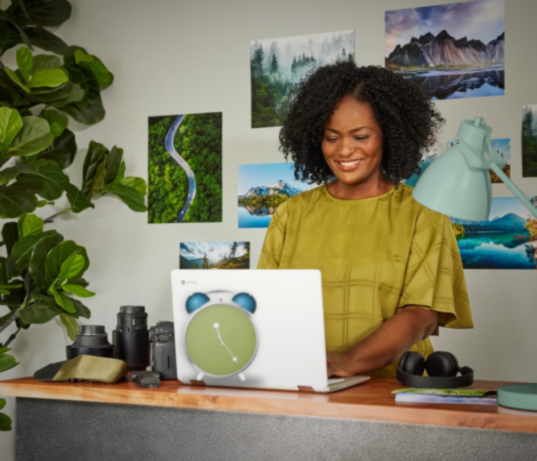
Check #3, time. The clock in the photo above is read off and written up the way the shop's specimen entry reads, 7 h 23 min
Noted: 11 h 24 min
